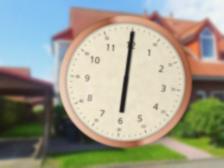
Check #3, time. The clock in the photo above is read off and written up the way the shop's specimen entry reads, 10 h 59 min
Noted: 6 h 00 min
